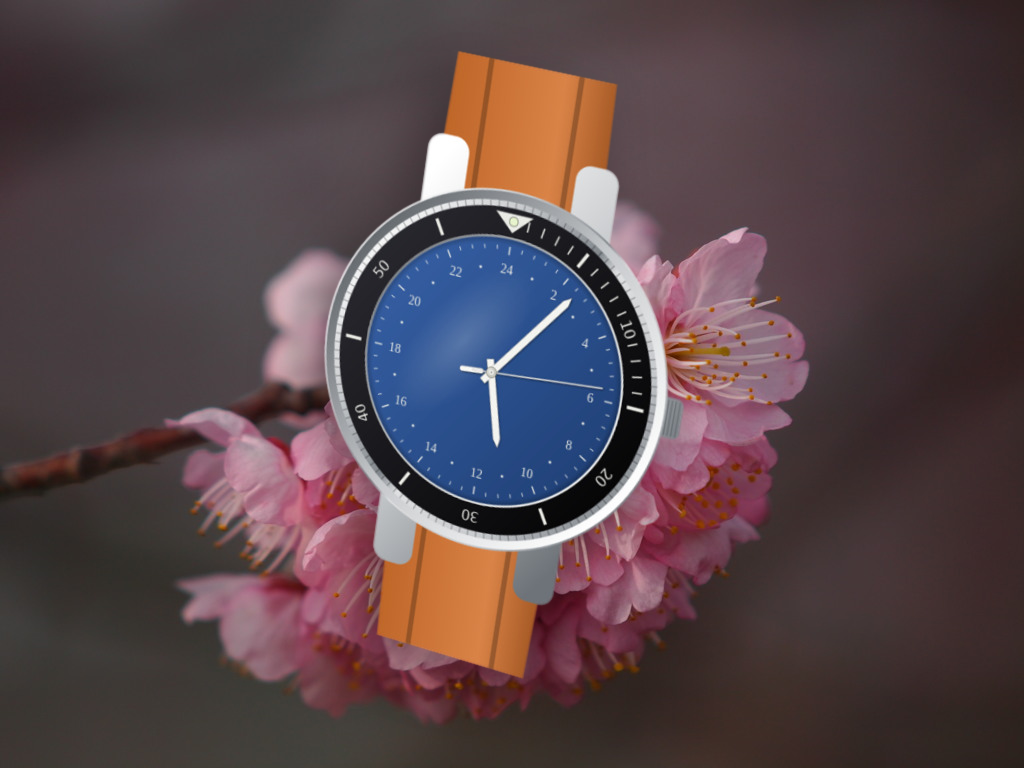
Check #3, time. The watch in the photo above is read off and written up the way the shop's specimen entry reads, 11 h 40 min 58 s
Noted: 11 h 06 min 14 s
